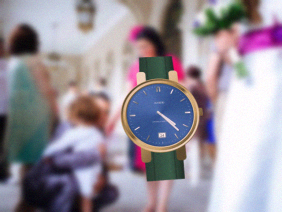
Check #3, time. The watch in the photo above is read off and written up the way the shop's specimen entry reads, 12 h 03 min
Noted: 4 h 23 min
